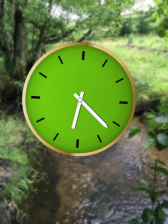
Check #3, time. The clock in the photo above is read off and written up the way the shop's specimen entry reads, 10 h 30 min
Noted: 6 h 22 min
